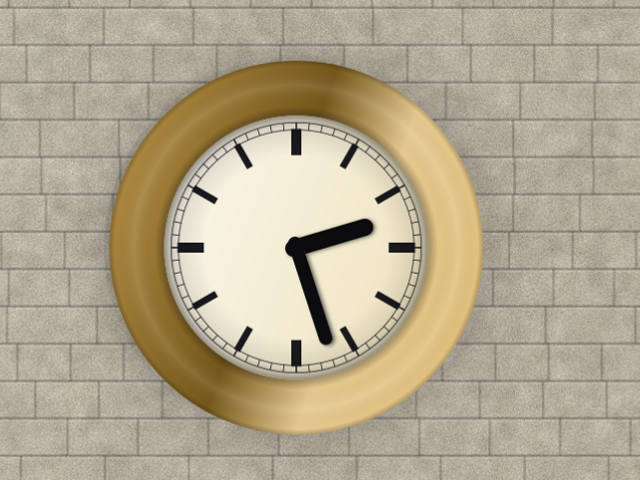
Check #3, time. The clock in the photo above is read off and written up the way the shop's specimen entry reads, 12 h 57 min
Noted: 2 h 27 min
